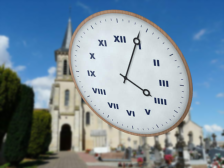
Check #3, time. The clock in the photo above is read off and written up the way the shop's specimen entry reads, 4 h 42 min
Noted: 4 h 04 min
